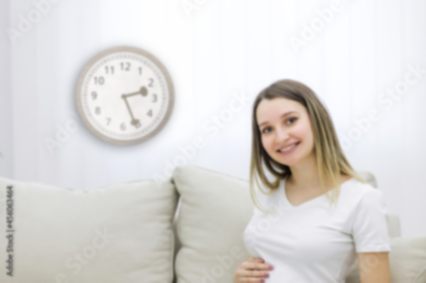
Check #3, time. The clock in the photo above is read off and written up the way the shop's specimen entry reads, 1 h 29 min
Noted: 2 h 26 min
